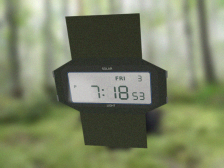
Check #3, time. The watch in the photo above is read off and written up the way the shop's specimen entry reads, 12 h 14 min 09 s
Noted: 7 h 18 min 53 s
